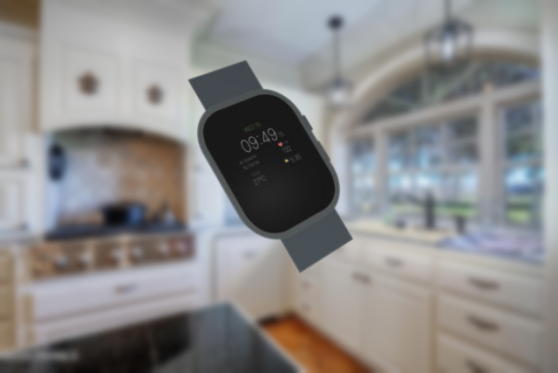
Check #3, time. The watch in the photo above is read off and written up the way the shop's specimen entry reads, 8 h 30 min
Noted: 9 h 49 min
